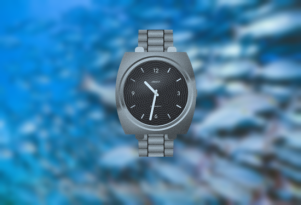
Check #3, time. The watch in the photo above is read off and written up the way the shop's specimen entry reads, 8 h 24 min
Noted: 10 h 32 min
